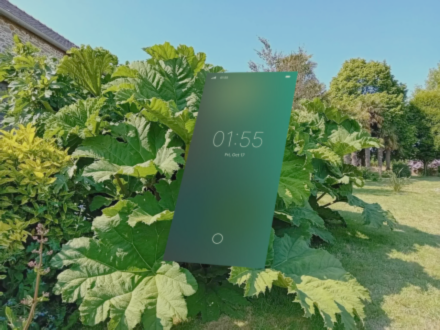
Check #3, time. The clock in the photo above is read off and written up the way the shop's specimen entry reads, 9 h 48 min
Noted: 1 h 55 min
